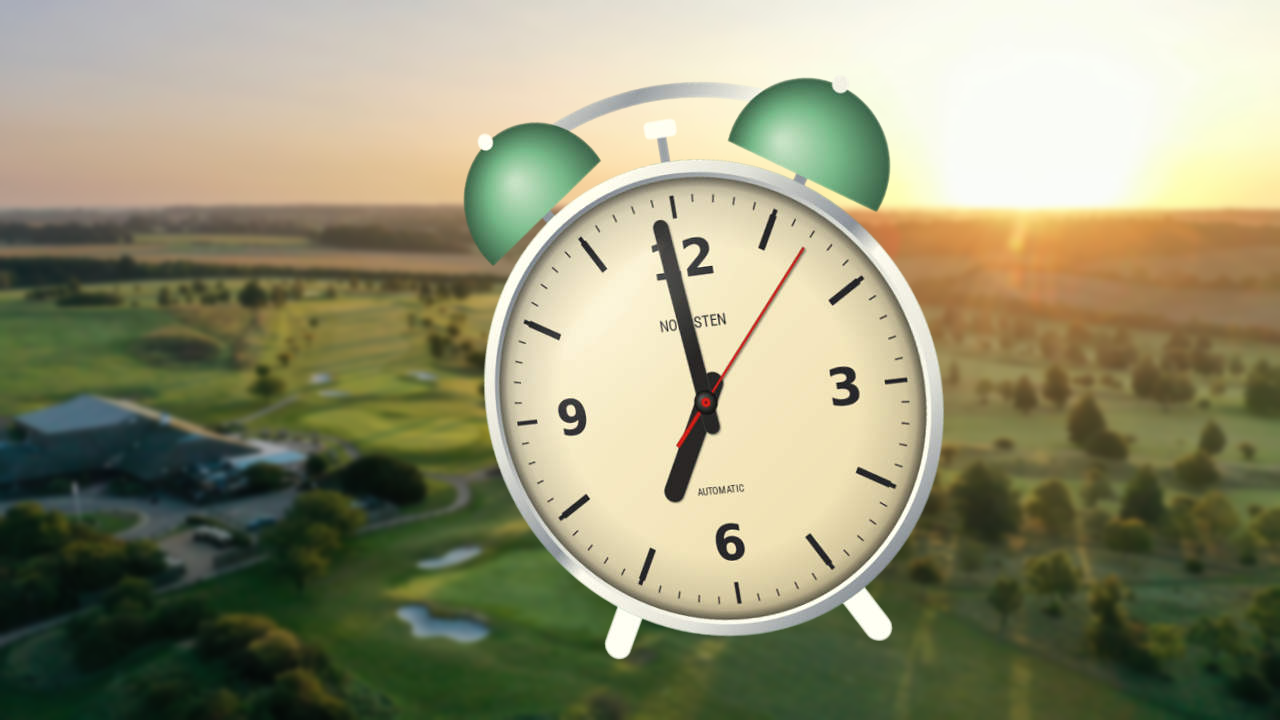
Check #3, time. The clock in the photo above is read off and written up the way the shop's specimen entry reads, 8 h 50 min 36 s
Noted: 6 h 59 min 07 s
